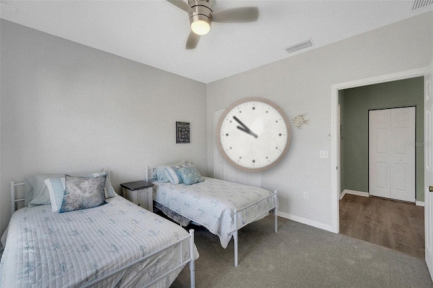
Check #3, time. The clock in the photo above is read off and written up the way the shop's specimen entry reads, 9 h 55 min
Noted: 9 h 52 min
